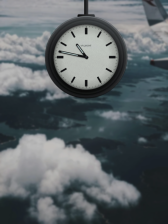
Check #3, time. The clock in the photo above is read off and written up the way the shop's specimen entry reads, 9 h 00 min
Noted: 10 h 47 min
